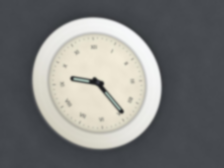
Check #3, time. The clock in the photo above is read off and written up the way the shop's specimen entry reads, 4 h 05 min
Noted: 9 h 24 min
